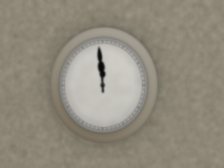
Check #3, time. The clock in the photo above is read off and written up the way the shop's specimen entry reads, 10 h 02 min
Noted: 11 h 59 min
